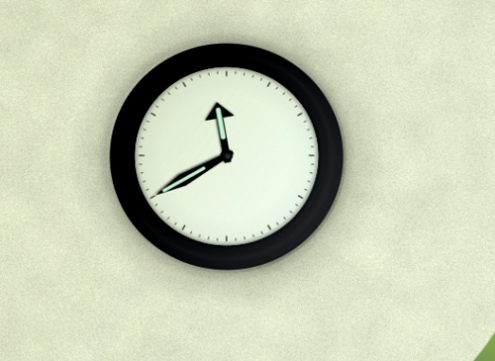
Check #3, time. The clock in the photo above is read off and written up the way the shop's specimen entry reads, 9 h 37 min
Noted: 11 h 40 min
